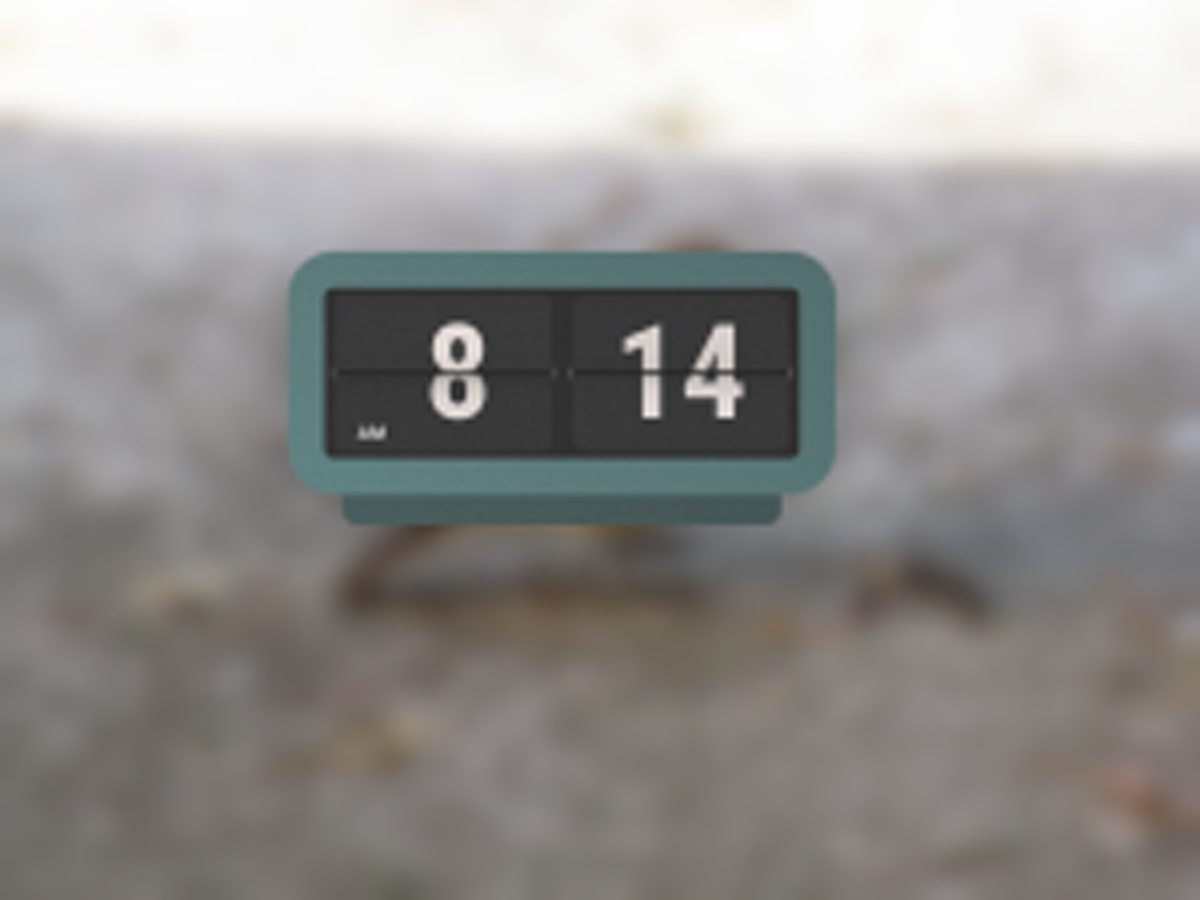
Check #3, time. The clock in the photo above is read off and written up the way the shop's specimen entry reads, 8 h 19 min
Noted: 8 h 14 min
